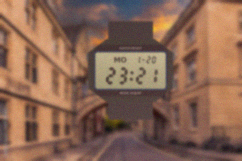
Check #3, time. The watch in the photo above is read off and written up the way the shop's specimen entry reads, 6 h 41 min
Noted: 23 h 21 min
